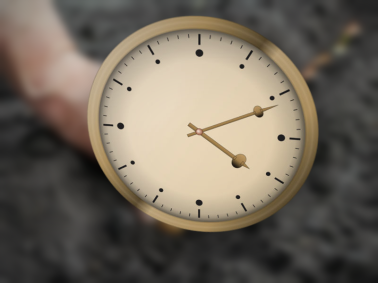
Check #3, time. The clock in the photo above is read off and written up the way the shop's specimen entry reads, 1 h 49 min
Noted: 4 h 11 min
